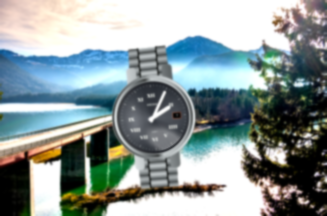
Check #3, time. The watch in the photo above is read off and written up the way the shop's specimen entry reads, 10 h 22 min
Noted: 2 h 05 min
